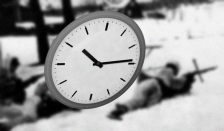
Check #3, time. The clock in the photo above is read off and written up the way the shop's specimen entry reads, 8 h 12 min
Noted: 10 h 14 min
